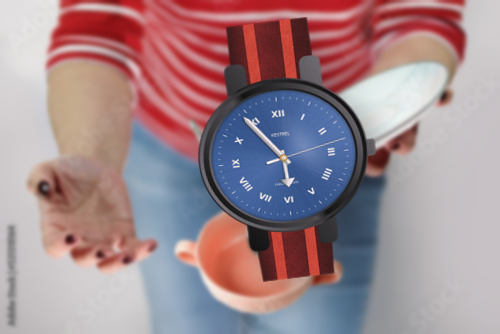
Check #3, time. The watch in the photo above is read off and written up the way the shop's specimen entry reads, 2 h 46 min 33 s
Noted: 5 h 54 min 13 s
